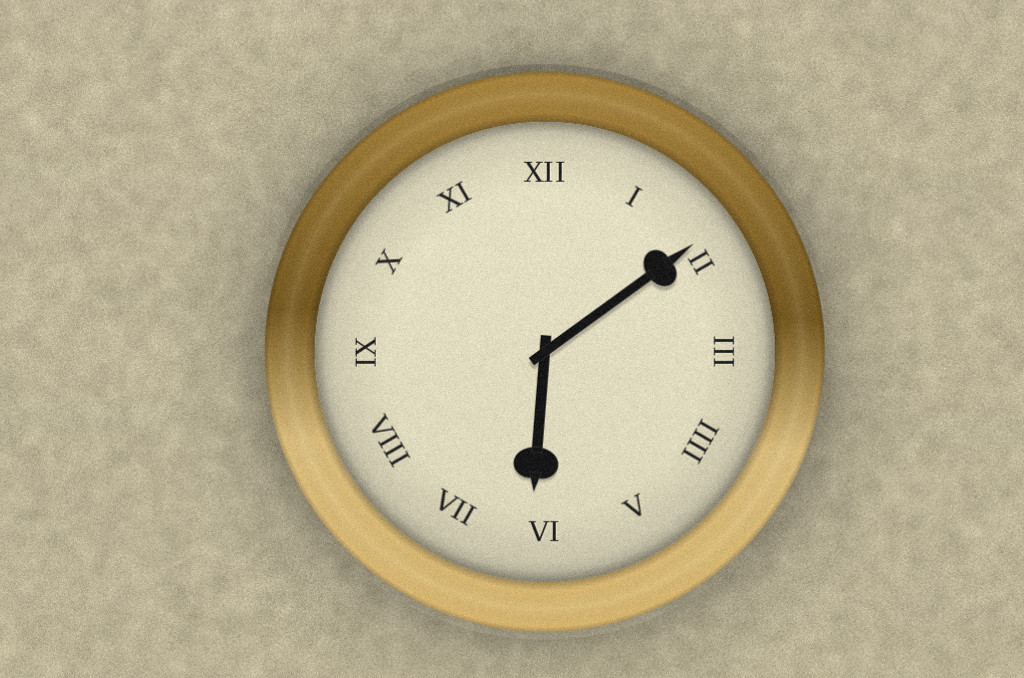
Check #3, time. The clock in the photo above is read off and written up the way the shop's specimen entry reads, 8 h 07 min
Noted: 6 h 09 min
